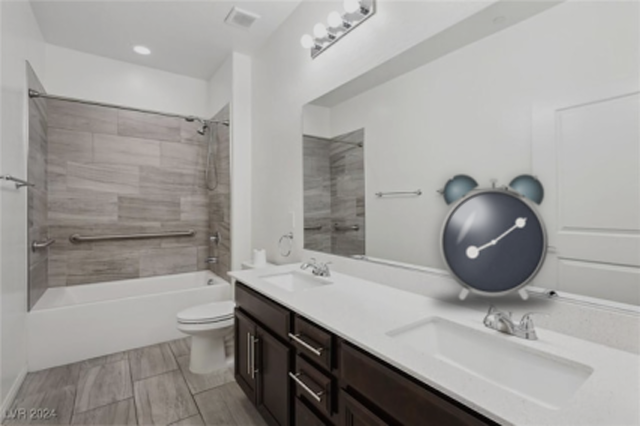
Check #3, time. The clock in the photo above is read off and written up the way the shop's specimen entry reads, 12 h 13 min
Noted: 8 h 09 min
